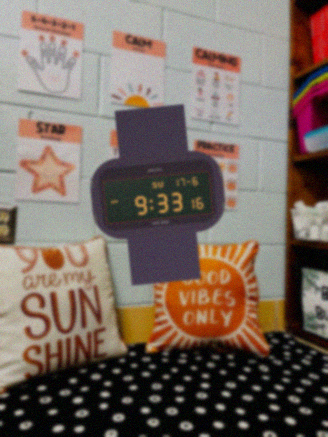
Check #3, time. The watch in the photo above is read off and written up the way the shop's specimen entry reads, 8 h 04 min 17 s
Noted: 9 h 33 min 16 s
